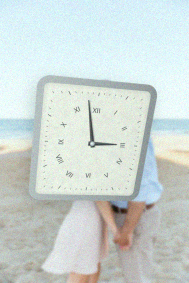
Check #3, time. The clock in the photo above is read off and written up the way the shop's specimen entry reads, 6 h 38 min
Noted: 2 h 58 min
